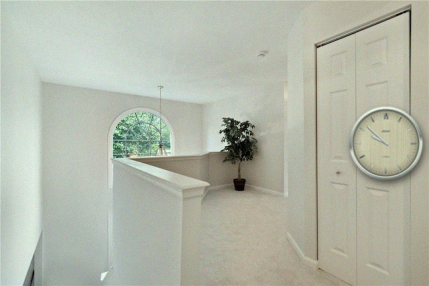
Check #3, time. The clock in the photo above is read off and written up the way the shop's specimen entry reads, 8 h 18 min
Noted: 9 h 52 min
